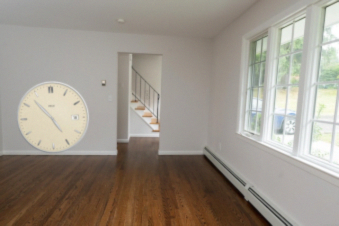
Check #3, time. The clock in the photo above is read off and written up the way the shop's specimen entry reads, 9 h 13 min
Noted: 4 h 53 min
